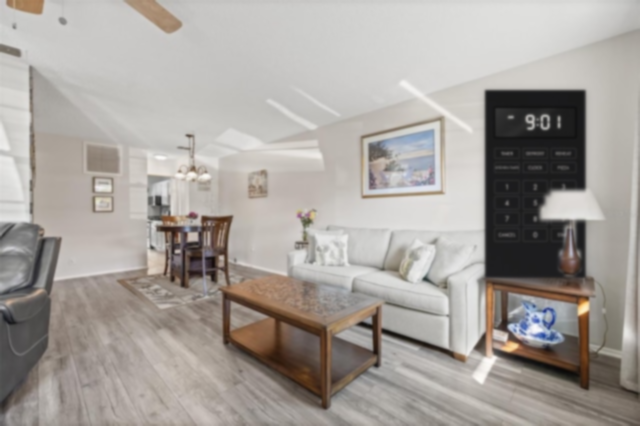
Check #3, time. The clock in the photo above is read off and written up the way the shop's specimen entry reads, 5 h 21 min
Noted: 9 h 01 min
